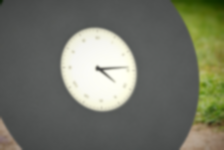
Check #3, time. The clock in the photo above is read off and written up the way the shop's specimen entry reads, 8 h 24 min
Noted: 4 h 14 min
